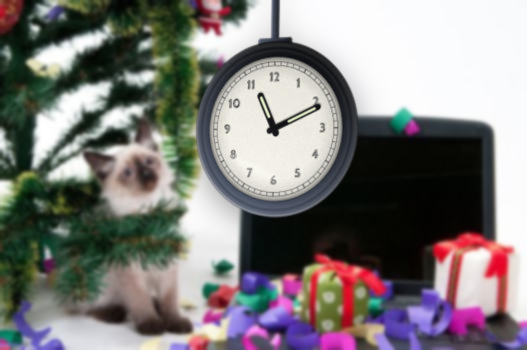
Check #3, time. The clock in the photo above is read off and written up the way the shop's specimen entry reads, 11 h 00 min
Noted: 11 h 11 min
